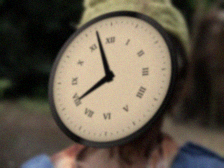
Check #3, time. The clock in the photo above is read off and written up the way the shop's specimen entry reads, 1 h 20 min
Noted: 7 h 57 min
